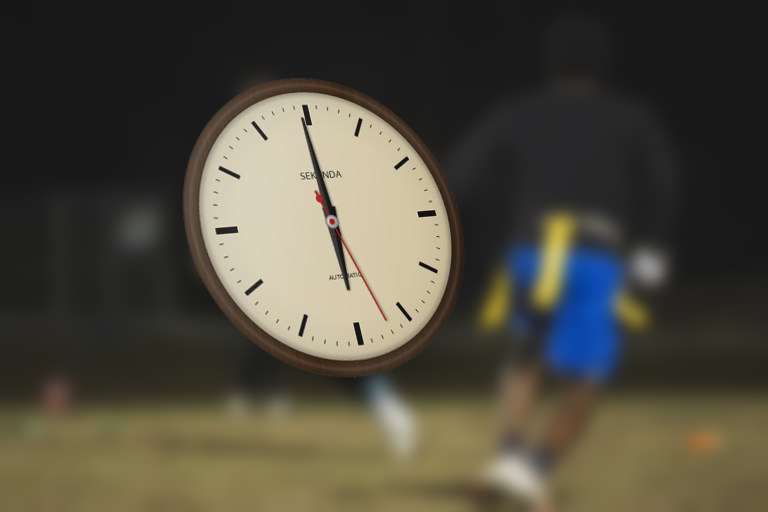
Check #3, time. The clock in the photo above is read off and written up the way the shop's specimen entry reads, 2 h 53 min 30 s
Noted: 5 h 59 min 27 s
